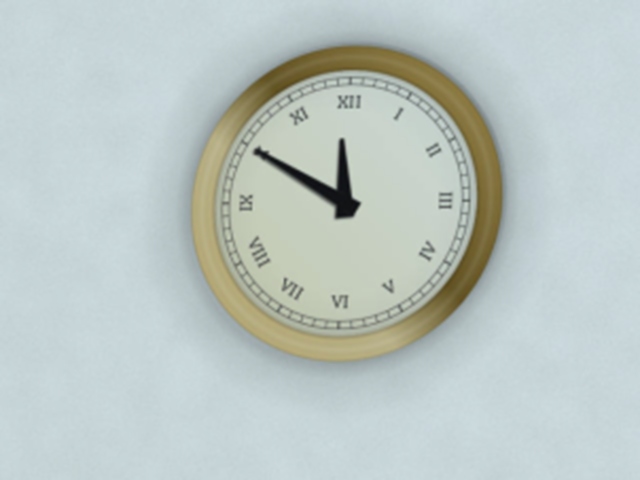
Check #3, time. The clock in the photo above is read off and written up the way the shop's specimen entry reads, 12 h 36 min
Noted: 11 h 50 min
